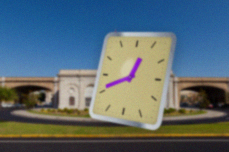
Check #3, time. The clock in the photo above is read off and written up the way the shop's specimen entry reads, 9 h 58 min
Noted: 12 h 41 min
